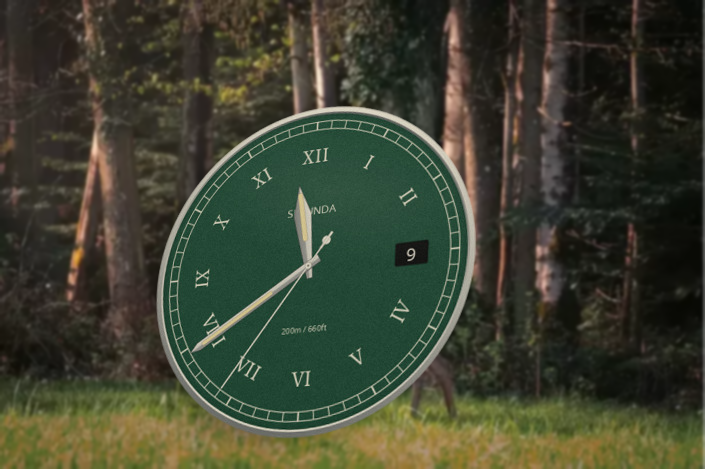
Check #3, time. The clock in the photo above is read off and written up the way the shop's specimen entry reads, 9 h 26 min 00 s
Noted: 11 h 39 min 36 s
